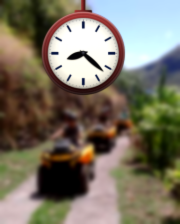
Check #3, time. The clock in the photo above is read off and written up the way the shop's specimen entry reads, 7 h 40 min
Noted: 8 h 22 min
